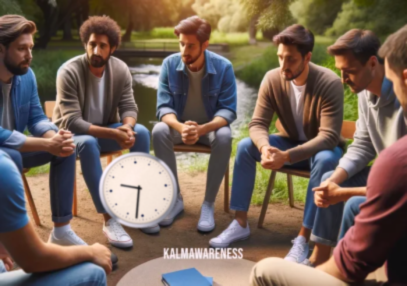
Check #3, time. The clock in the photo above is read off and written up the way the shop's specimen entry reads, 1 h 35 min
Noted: 9 h 32 min
